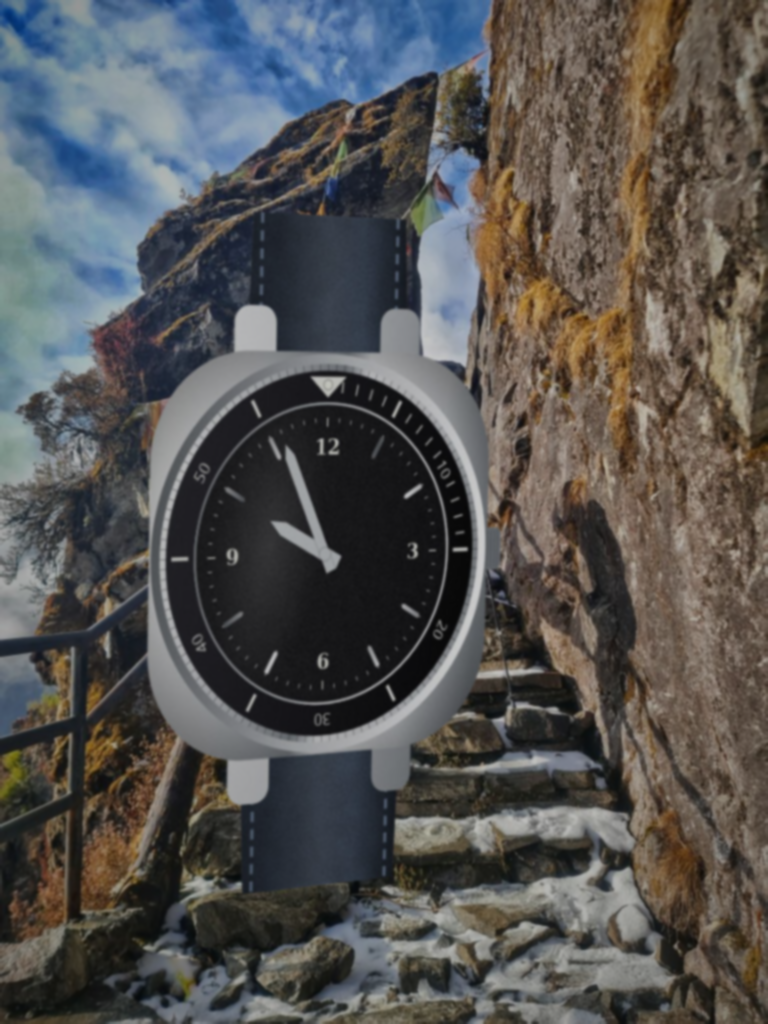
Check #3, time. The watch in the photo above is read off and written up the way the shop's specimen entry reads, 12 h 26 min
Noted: 9 h 56 min
